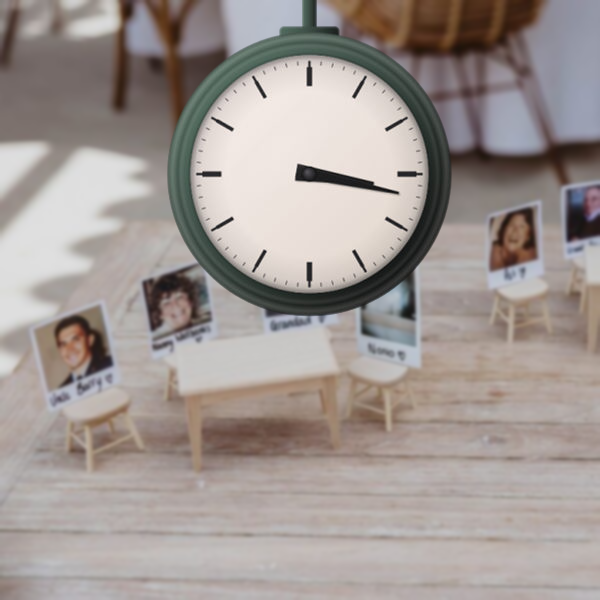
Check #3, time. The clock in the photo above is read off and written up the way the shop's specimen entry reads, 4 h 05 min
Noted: 3 h 17 min
